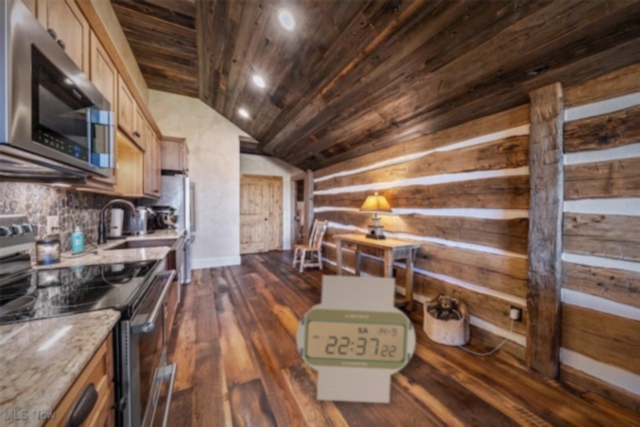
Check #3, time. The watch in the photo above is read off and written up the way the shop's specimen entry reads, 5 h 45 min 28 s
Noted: 22 h 37 min 22 s
